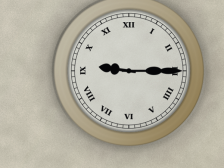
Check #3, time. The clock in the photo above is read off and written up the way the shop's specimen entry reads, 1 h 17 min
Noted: 9 h 15 min
